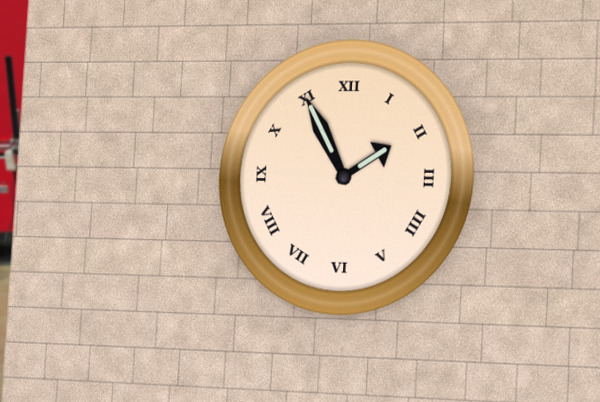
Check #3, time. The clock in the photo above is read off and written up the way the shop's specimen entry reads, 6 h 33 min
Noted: 1 h 55 min
